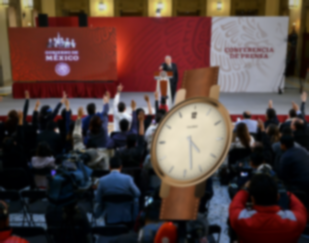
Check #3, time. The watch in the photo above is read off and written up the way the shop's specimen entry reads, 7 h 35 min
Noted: 4 h 28 min
